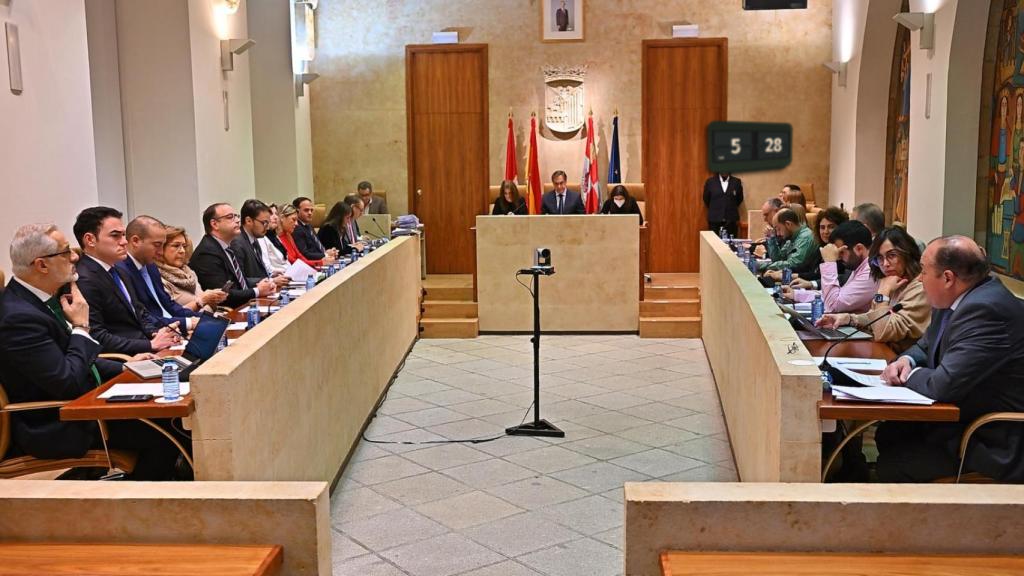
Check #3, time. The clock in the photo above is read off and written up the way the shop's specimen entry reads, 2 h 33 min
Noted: 5 h 28 min
